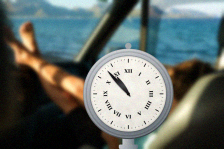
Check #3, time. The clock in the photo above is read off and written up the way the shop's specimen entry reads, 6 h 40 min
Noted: 10 h 53 min
